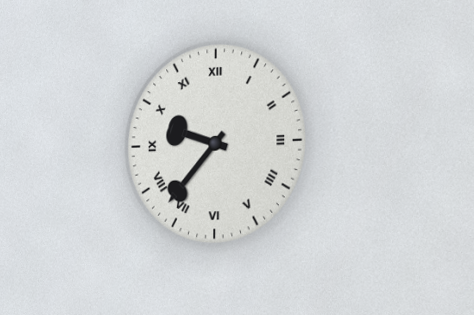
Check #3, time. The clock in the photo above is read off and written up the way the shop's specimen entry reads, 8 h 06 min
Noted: 9 h 37 min
